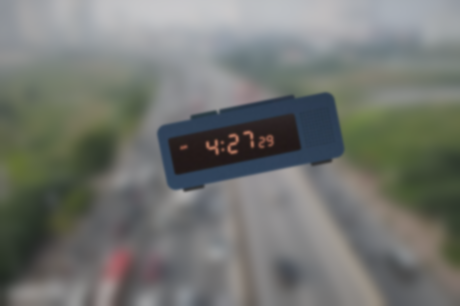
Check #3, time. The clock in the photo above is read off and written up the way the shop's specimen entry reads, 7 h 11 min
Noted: 4 h 27 min
